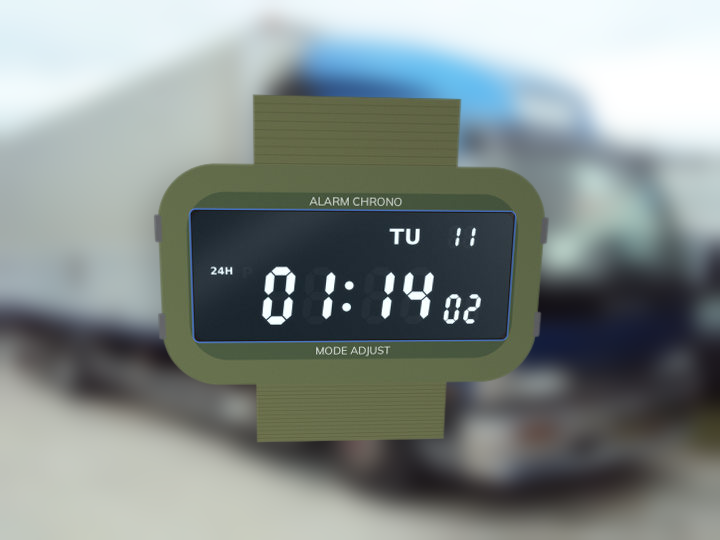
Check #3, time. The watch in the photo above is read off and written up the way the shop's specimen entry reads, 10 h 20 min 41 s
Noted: 1 h 14 min 02 s
